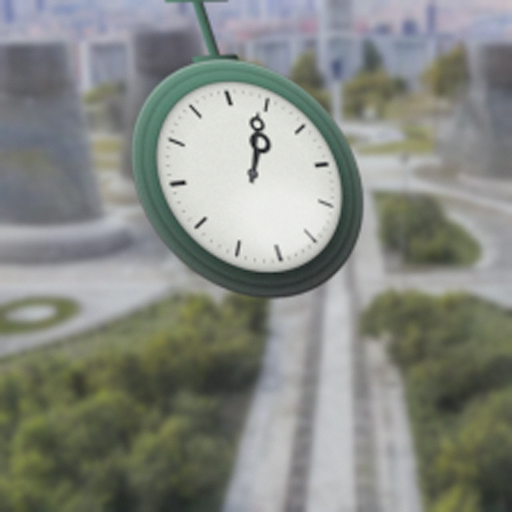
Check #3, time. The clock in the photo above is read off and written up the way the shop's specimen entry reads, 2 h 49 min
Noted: 1 h 04 min
